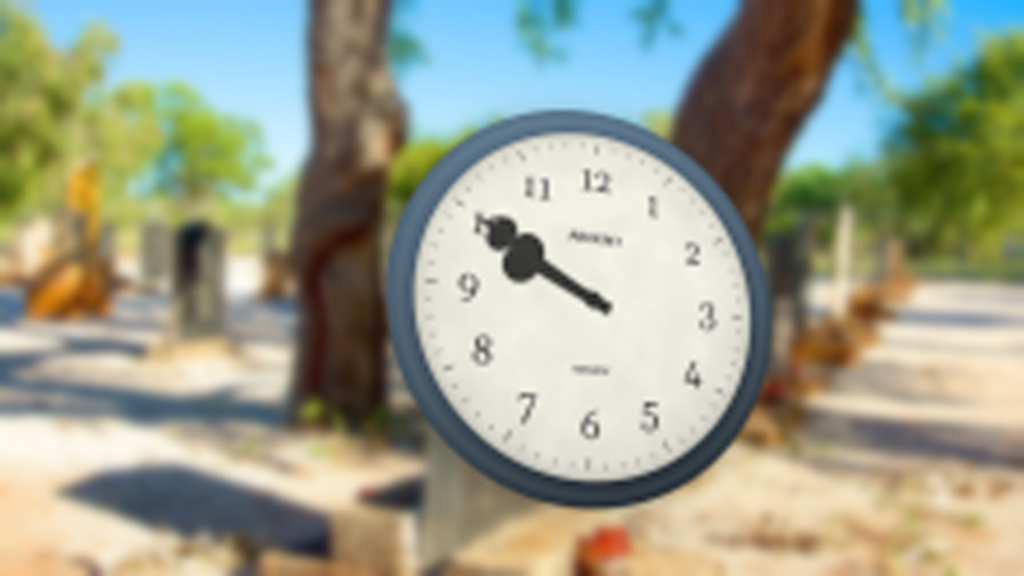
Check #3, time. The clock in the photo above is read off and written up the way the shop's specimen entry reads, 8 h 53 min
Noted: 9 h 50 min
